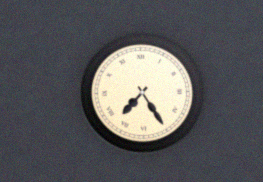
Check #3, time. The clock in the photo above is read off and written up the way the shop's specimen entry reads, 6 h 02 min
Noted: 7 h 25 min
